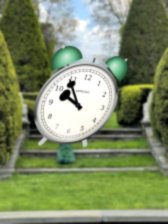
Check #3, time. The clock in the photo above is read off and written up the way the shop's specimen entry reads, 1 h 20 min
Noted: 9 h 54 min
